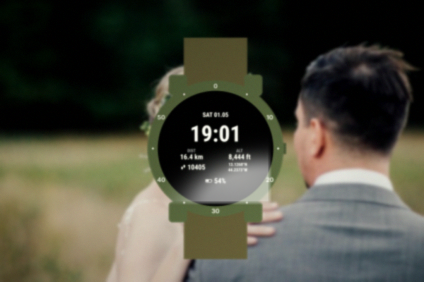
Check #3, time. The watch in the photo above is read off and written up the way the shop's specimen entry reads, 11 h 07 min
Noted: 19 h 01 min
